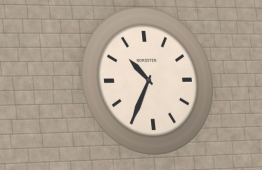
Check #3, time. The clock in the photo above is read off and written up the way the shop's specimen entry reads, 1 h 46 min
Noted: 10 h 35 min
